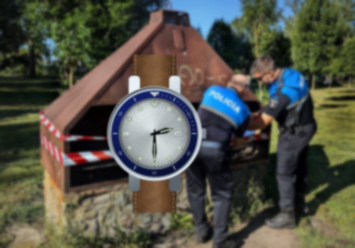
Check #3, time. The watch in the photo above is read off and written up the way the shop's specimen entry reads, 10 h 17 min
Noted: 2 h 30 min
